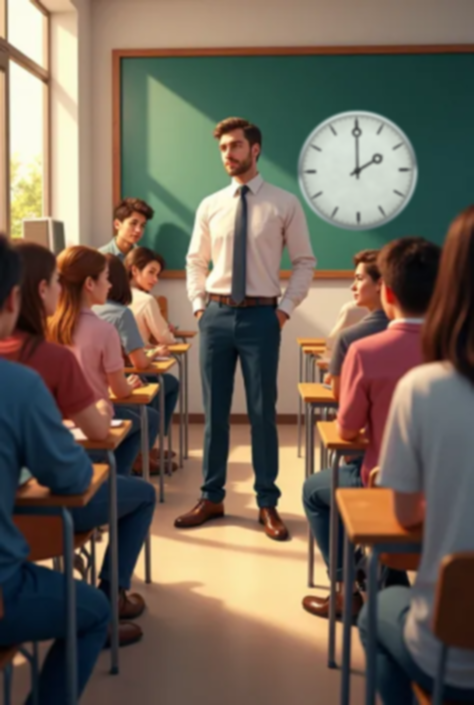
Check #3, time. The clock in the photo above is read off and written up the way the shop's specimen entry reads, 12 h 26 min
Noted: 2 h 00 min
